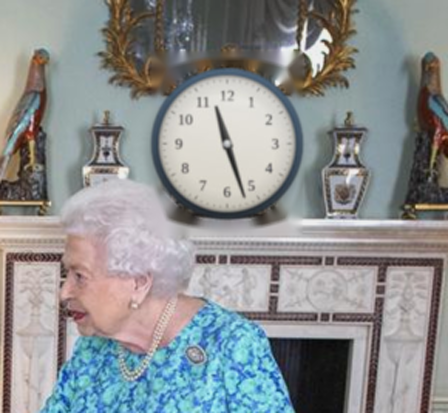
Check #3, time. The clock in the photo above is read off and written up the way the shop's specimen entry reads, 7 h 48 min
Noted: 11 h 27 min
